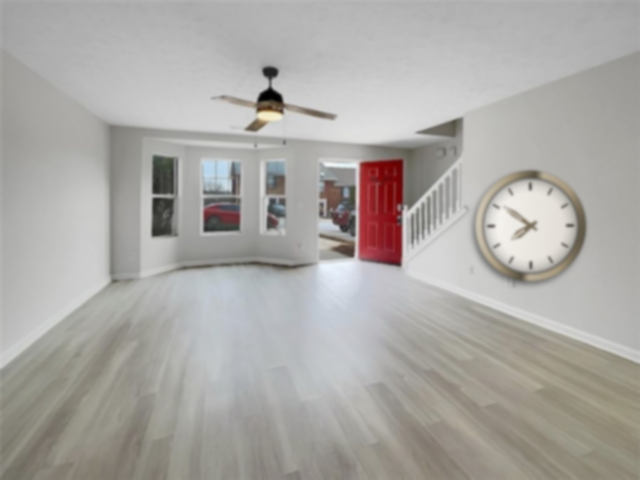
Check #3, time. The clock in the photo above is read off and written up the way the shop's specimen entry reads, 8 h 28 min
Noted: 7 h 51 min
